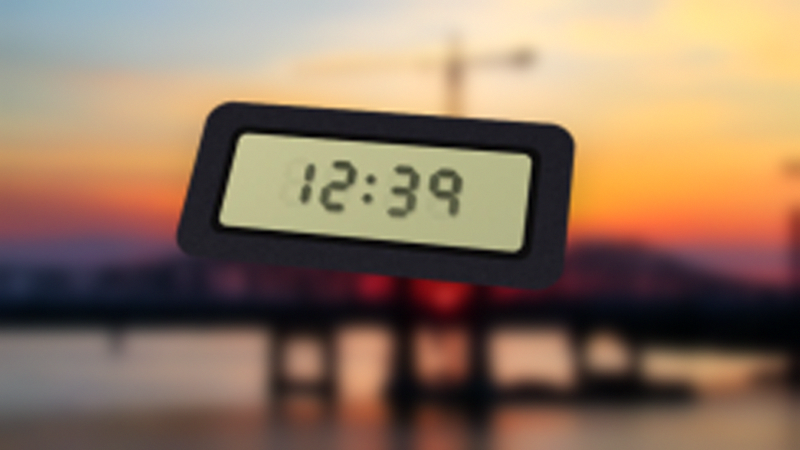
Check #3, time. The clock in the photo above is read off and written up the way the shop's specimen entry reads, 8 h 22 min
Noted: 12 h 39 min
